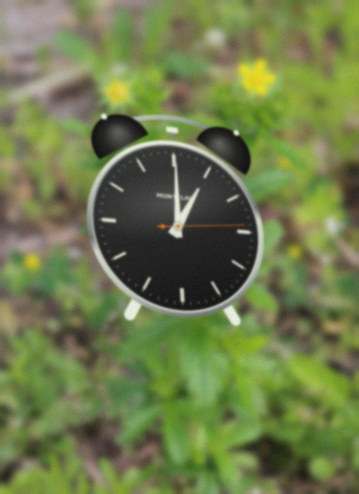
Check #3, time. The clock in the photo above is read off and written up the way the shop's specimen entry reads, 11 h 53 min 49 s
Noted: 1 h 00 min 14 s
